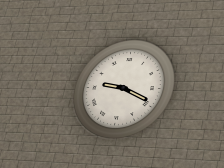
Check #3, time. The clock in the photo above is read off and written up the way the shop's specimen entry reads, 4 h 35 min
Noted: 9 h 19 min
